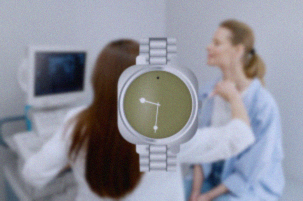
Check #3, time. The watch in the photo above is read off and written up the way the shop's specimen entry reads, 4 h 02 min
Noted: 9 h 31 min
